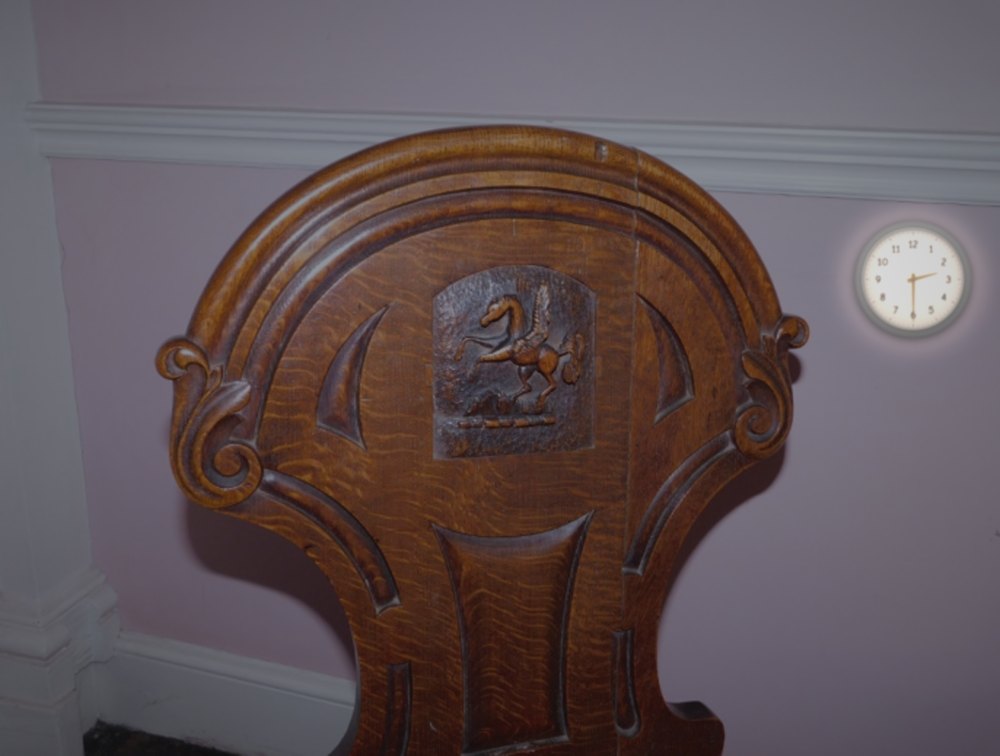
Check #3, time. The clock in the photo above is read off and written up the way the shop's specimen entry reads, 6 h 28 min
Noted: 2 h 30 min
